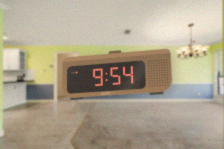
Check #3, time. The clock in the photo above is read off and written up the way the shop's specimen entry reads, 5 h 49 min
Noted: 9 h 54 min
